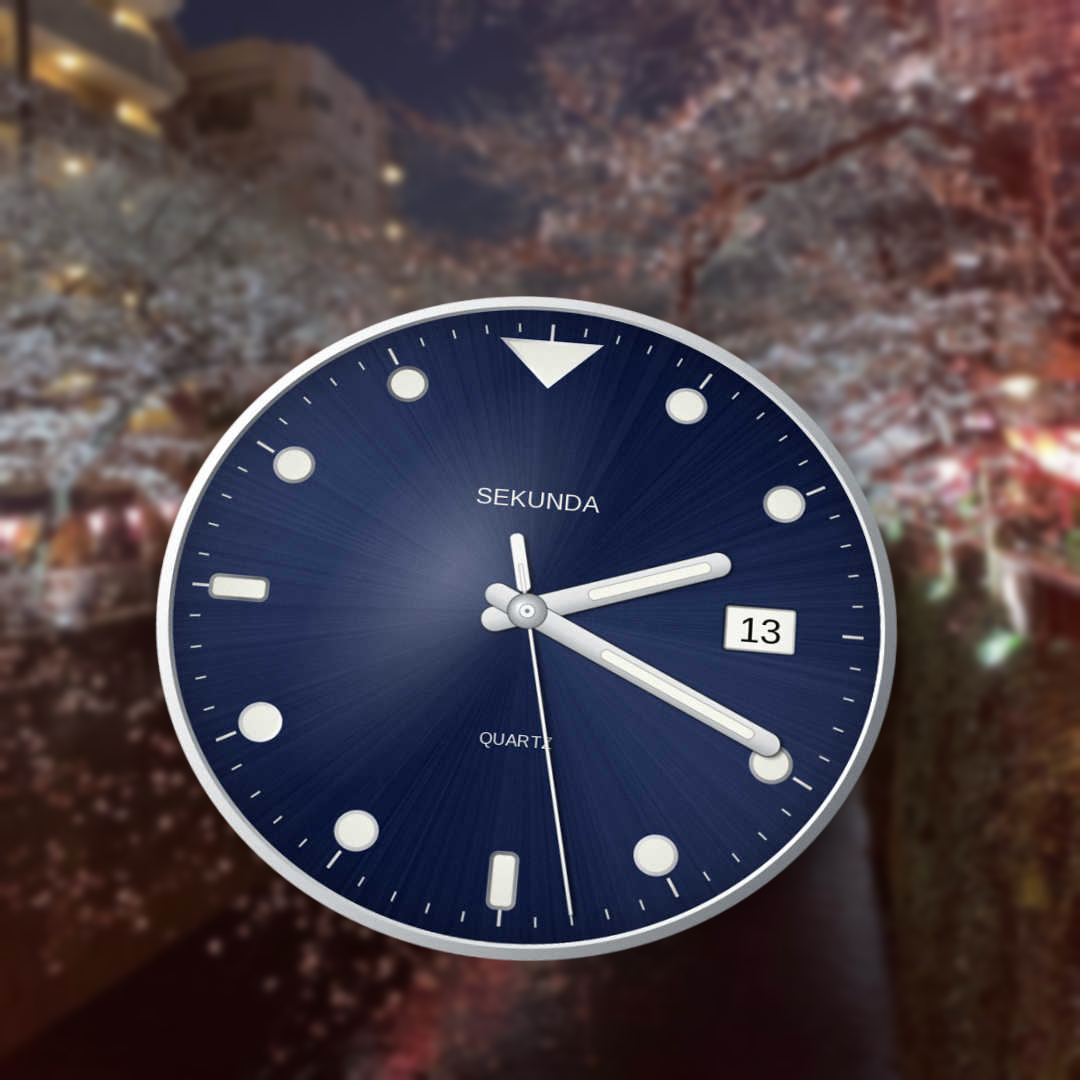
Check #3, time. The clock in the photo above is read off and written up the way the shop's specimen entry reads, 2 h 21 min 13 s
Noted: 2 h 19 min 28 s
